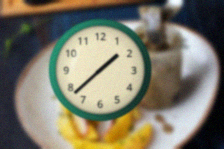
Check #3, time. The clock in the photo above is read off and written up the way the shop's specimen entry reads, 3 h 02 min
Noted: 1 h 38 min
